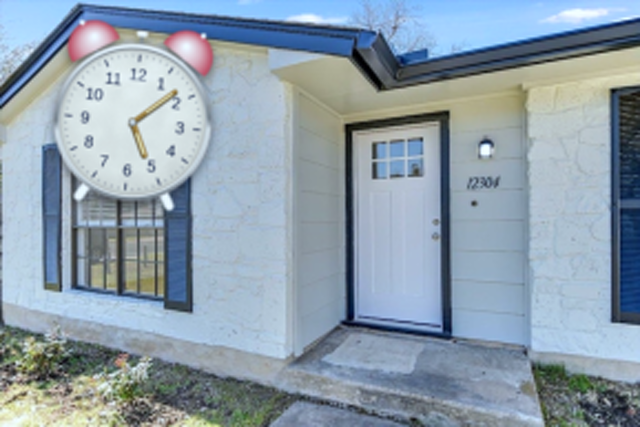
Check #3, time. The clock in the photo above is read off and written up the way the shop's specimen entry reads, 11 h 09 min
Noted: 5 h 08 min
